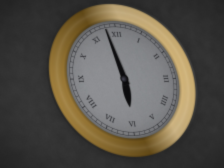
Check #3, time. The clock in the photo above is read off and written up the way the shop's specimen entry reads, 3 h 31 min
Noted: 5 h 58 min
